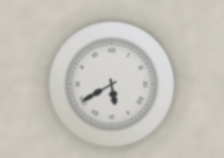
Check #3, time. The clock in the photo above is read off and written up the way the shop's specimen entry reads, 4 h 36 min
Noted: 5 h 40 min
